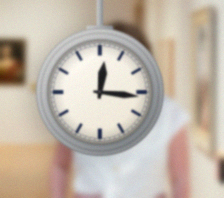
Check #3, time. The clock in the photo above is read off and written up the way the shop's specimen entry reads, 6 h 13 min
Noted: 12 h 16 min
